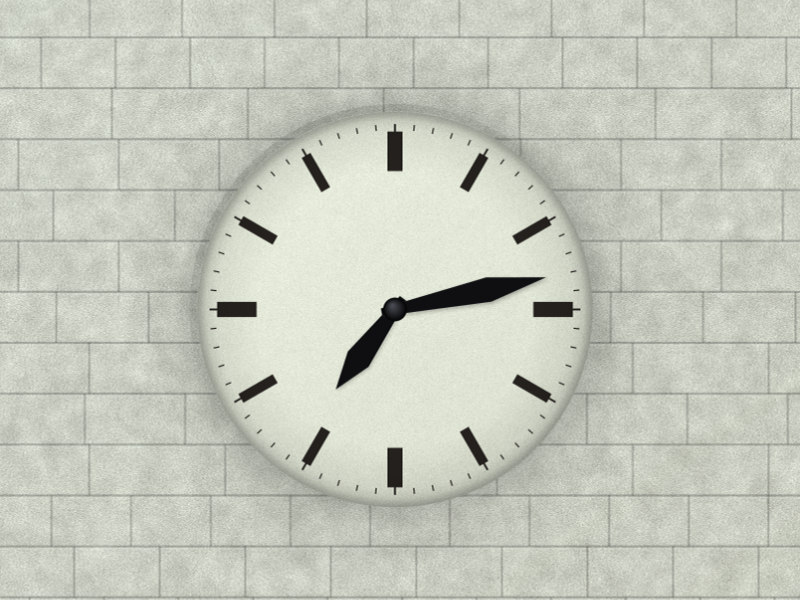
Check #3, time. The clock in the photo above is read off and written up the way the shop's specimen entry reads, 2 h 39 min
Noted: 7 h 13 min
